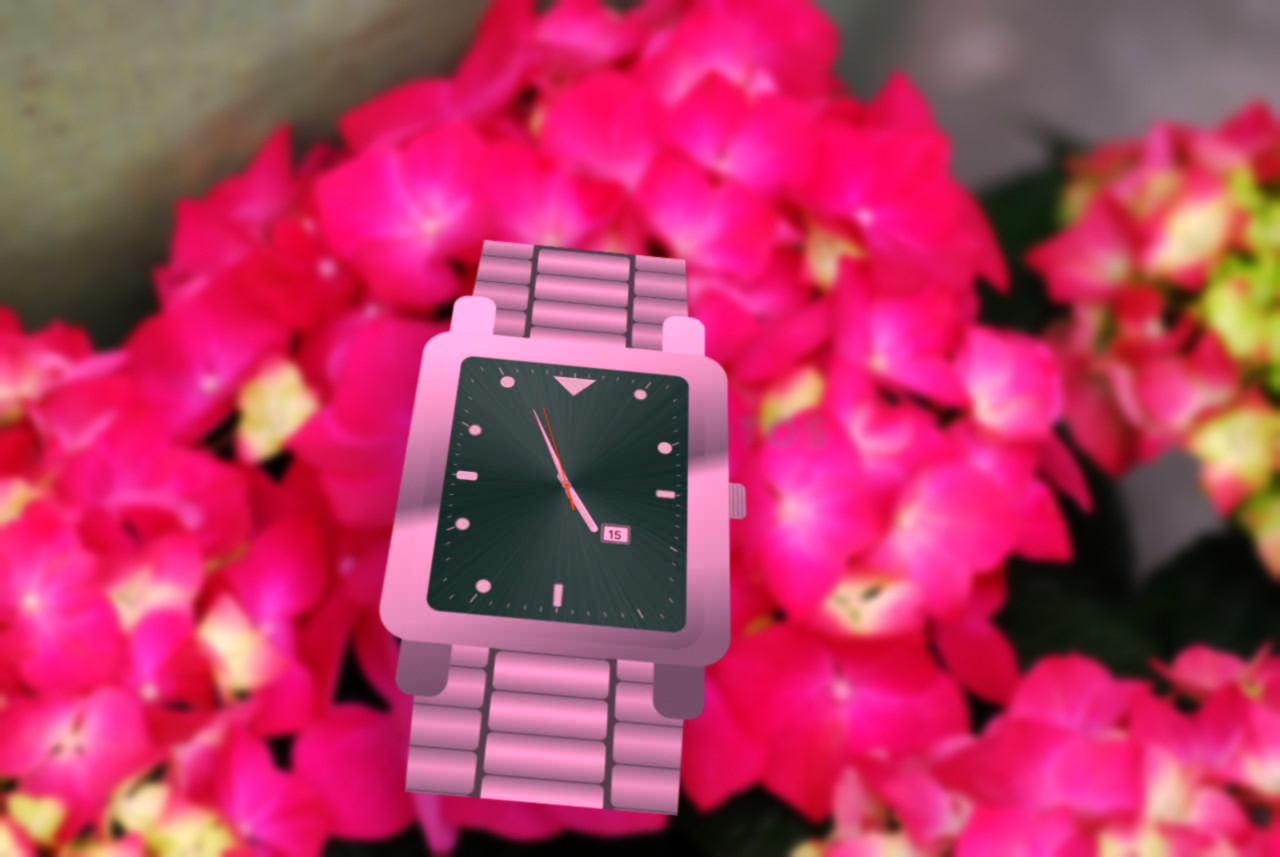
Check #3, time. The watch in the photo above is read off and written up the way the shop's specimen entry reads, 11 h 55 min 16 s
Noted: 4 h 55 min 57 s
